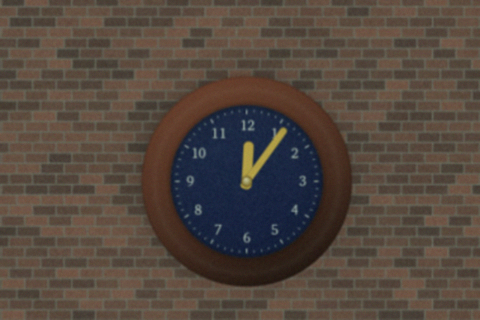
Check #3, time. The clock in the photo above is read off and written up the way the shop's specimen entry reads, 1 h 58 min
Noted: 12 h 06 min
